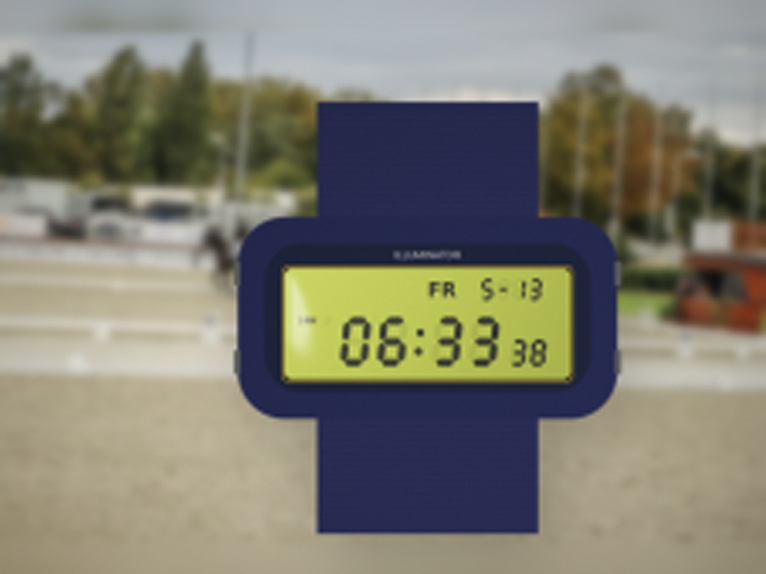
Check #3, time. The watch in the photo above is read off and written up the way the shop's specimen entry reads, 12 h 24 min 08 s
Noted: 6 h 33 min 38 s
